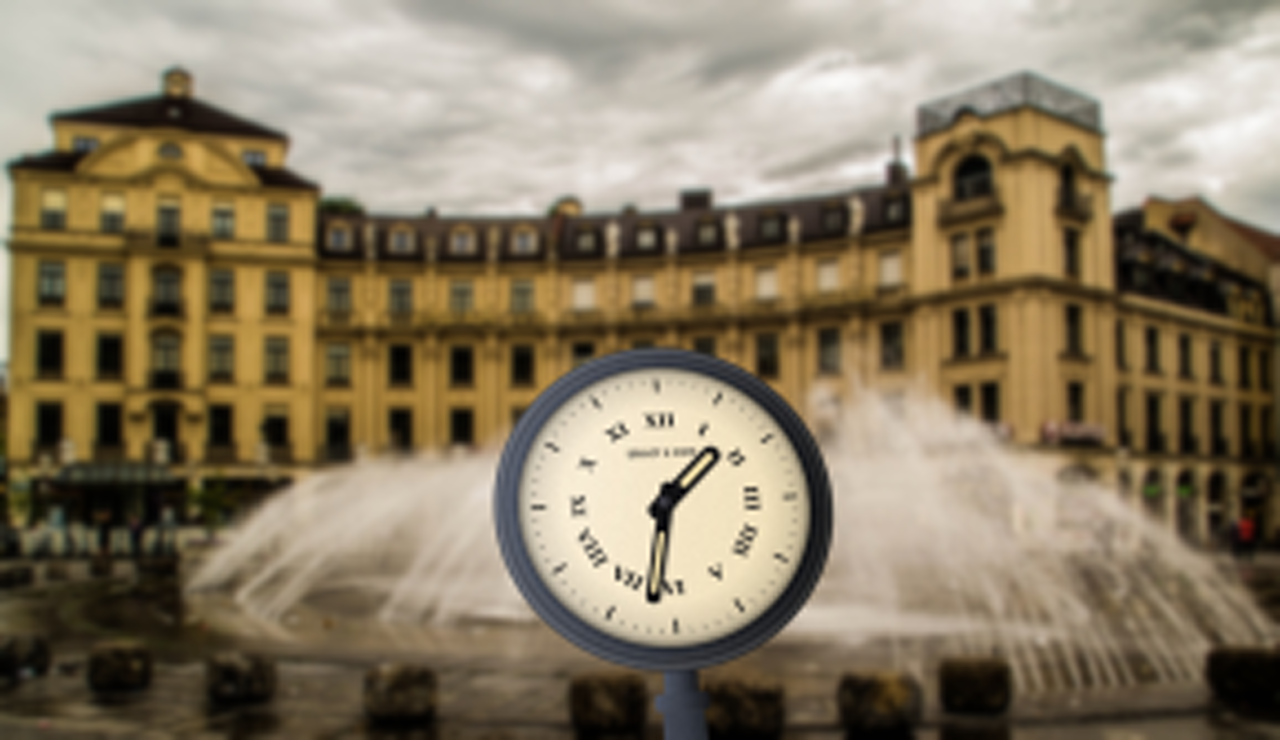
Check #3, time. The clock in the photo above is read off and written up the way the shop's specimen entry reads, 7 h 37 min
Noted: 1 h 32 min
